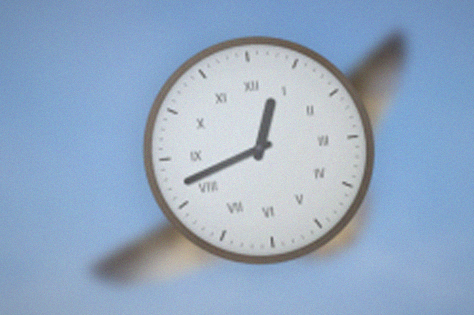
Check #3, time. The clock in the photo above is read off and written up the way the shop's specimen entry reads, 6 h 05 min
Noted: 12 h 42 min
